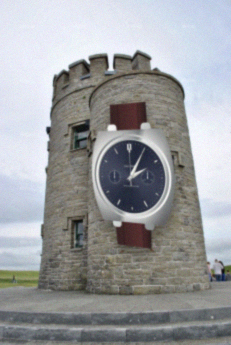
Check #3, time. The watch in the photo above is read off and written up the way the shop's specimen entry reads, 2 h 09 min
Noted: 2 h 05 min
